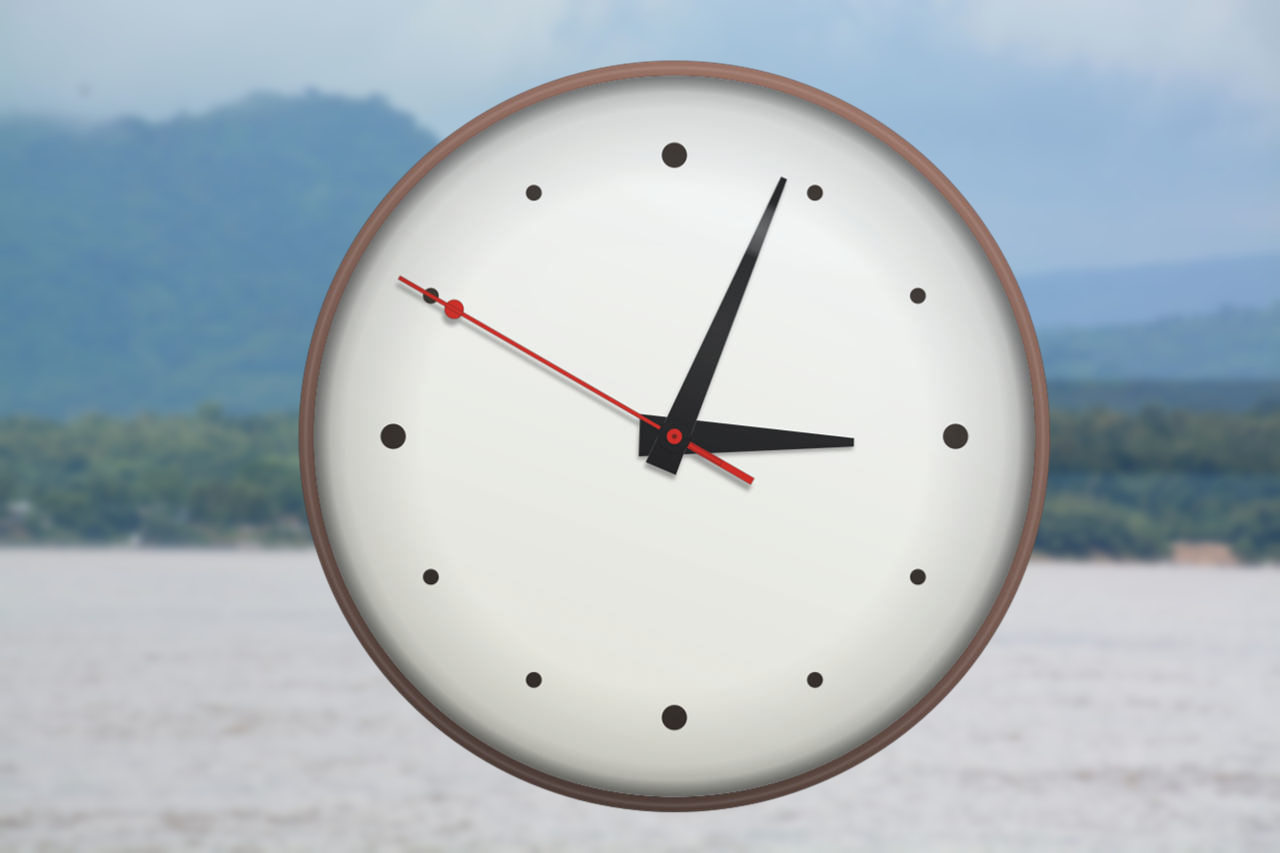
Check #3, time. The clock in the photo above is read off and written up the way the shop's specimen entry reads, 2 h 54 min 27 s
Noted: 3 h 03 min 50 s
